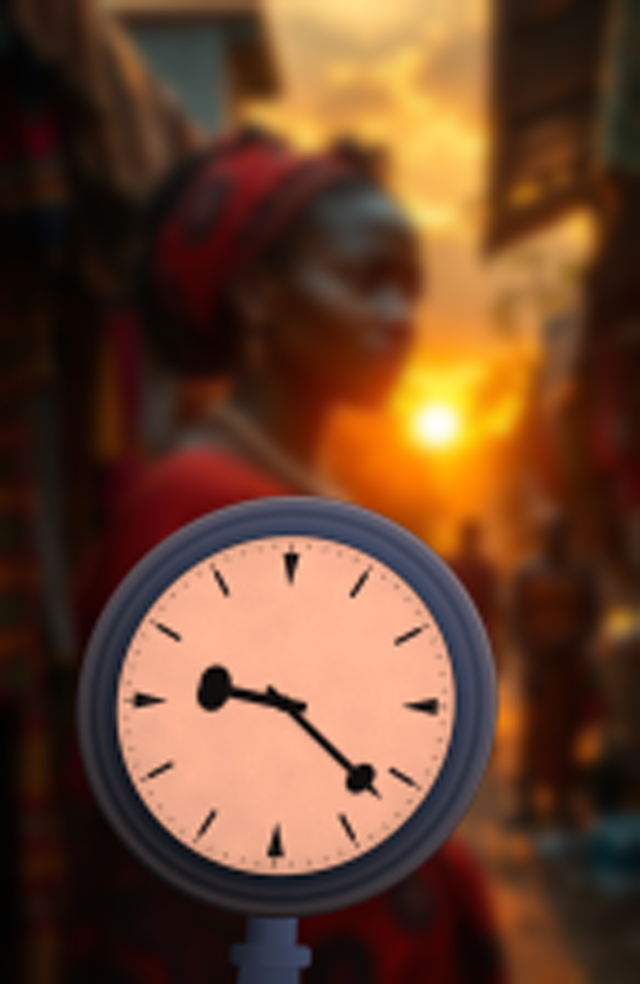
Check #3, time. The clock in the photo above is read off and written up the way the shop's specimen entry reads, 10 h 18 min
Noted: 9 h 22 min
